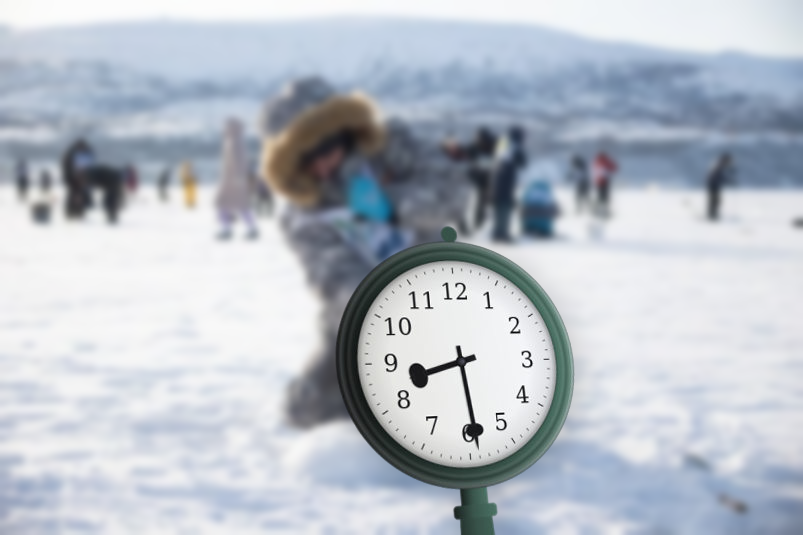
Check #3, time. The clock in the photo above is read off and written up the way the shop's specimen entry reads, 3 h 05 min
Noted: 8 h 29 min
